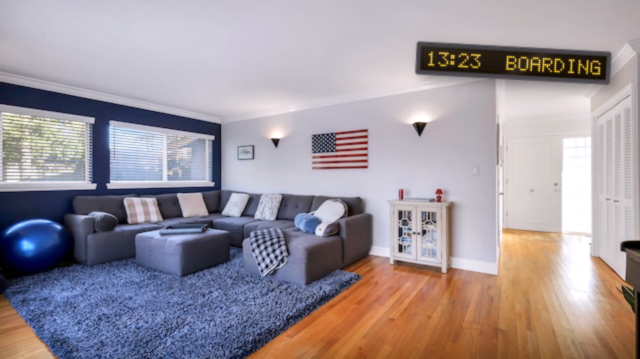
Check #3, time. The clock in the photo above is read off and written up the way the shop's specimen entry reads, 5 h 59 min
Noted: 13 h 23 min
